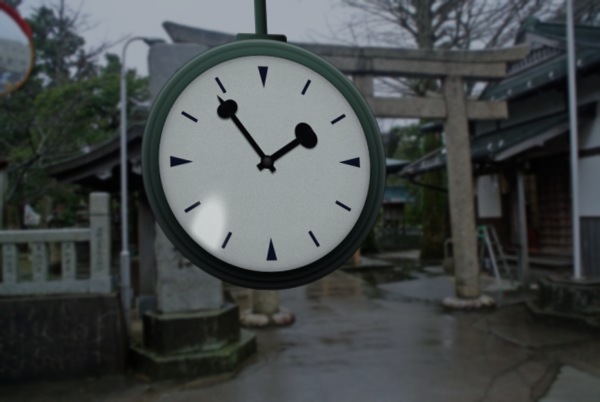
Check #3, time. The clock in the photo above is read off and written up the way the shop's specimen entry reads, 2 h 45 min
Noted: 1 h 54 min
